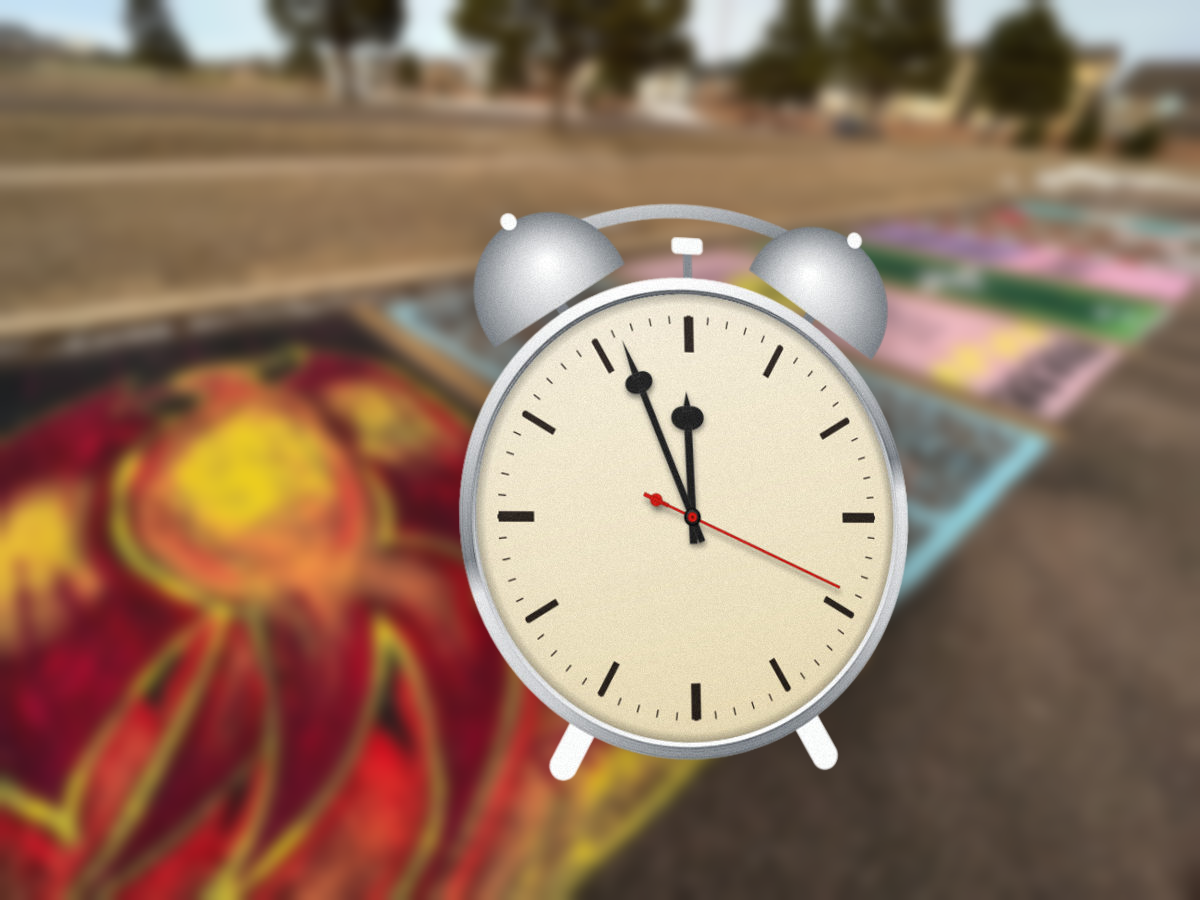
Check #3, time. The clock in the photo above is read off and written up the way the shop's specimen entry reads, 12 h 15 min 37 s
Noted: 11 h 56 min 19 s
